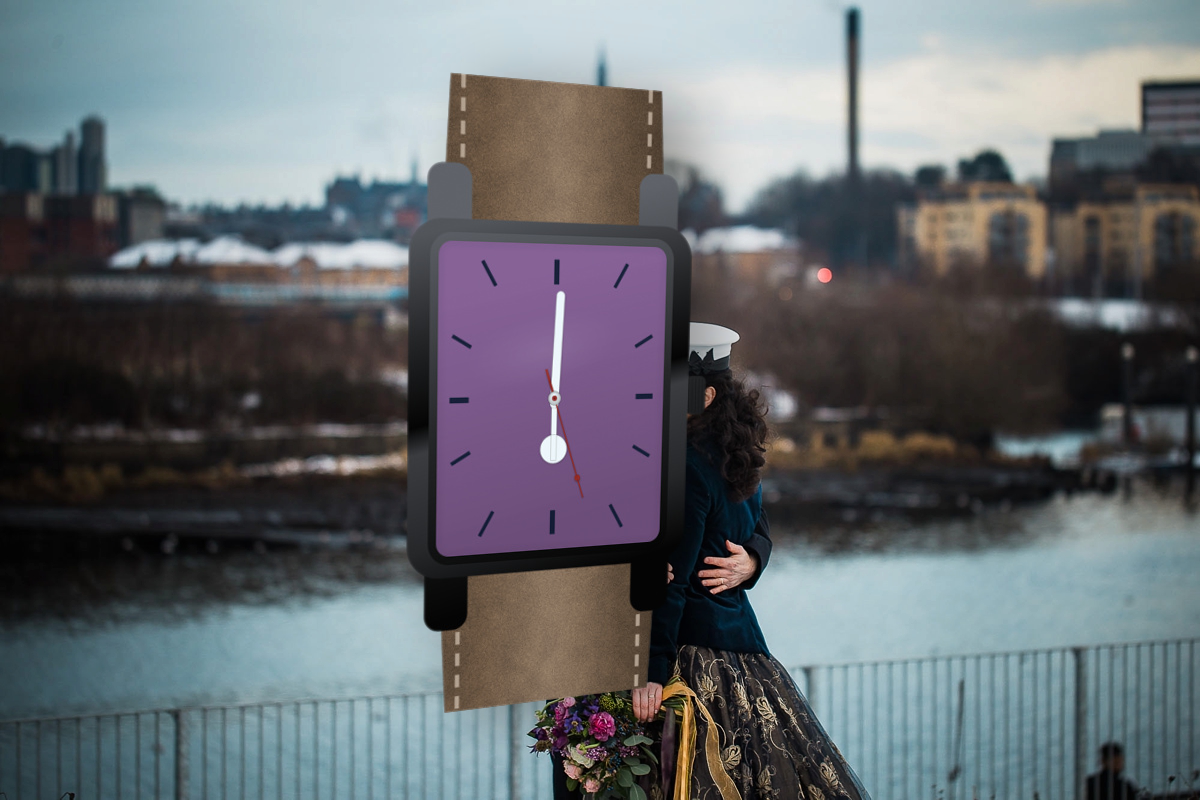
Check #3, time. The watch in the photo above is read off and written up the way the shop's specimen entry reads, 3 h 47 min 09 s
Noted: 6 h 00 min 27 s
